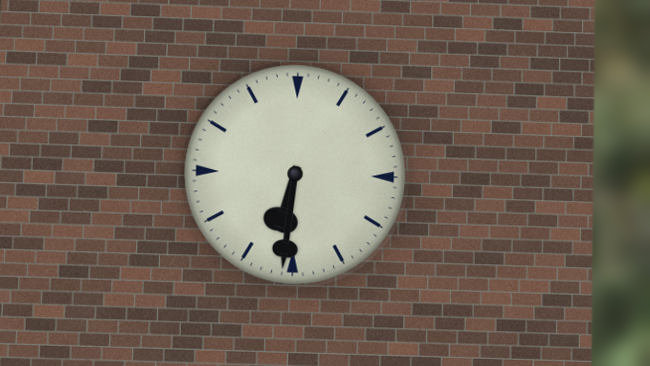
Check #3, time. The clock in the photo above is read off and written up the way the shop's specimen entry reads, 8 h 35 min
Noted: 6 h 31 min
